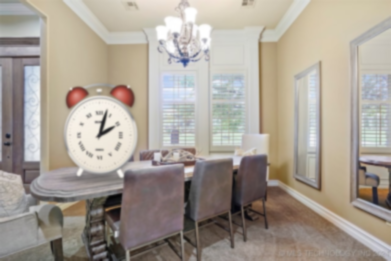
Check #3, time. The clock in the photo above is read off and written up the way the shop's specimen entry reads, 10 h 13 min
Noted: 2 h 03 min
